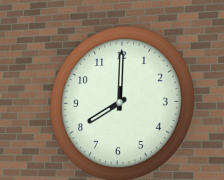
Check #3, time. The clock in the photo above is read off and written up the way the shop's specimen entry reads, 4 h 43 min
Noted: 8 h 00 min
